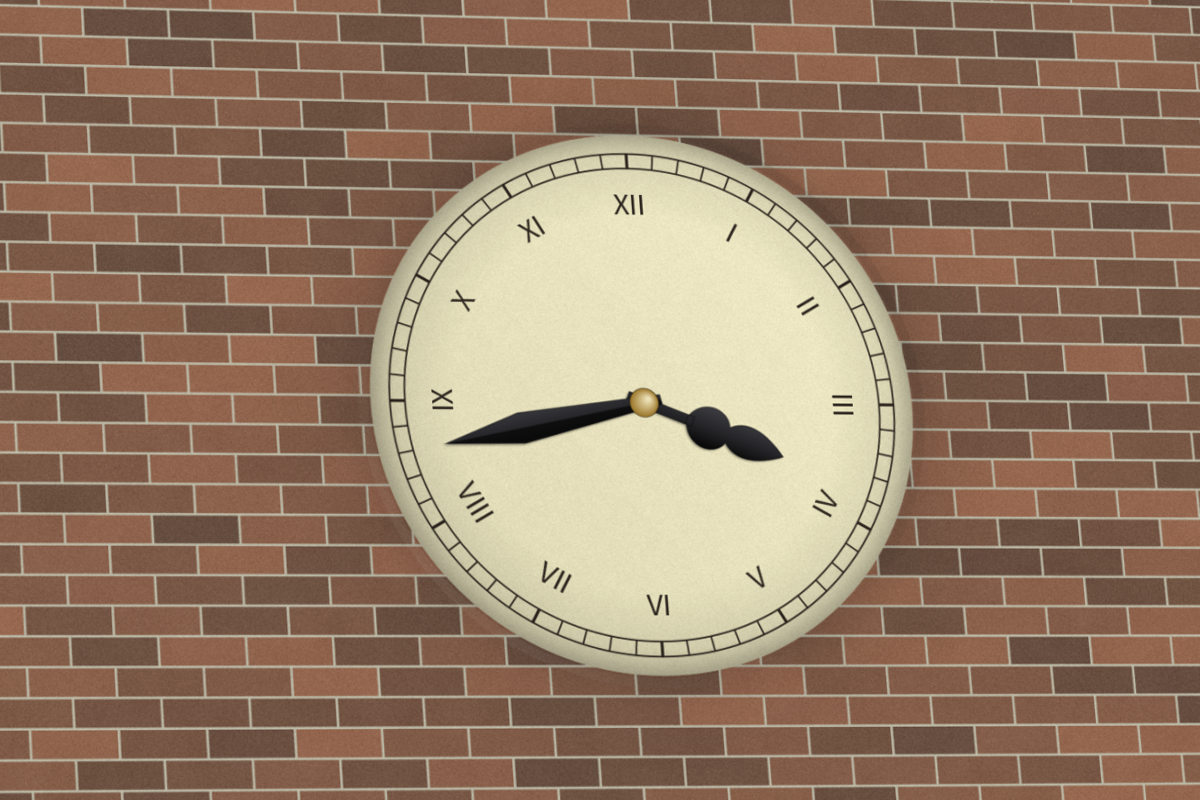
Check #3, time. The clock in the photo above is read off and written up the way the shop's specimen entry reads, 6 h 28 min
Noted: 3 h 43 min
